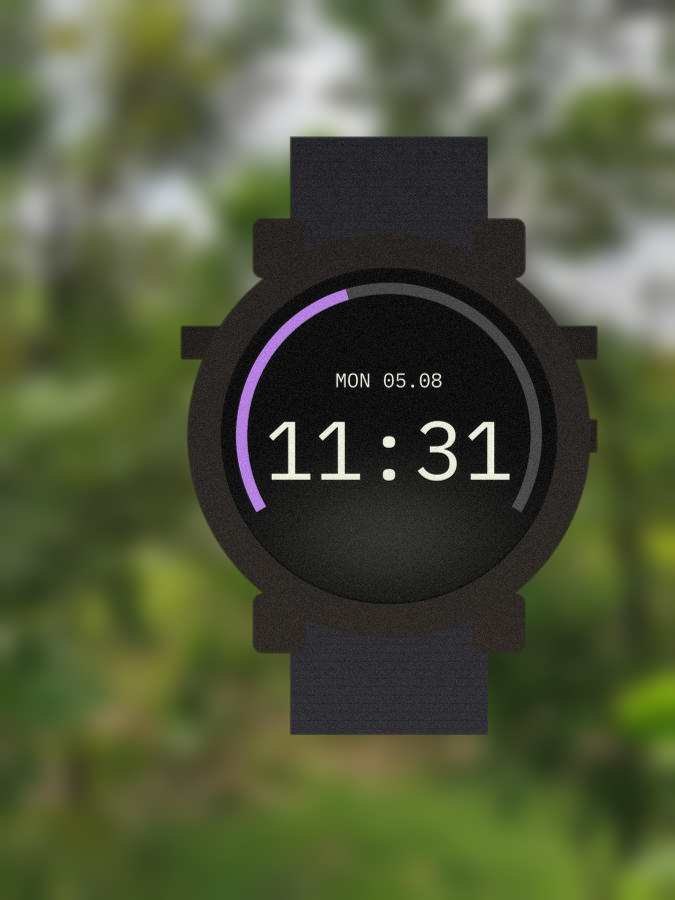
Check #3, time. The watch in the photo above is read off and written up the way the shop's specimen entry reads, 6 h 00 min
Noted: 11 h 31 min
